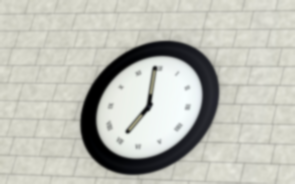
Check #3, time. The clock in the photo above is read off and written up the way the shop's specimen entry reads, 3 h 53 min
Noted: 6 h 59 min
